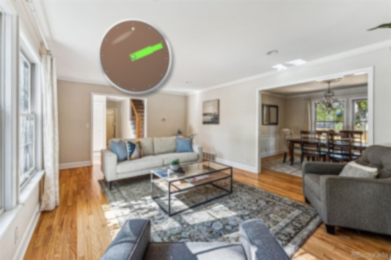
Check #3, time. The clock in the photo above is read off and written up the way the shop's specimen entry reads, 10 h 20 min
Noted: 2 h 11 min
